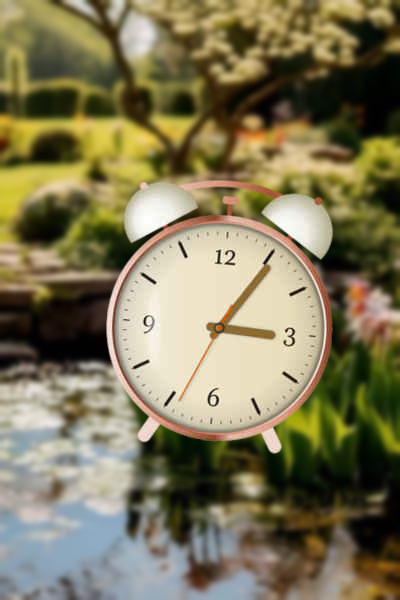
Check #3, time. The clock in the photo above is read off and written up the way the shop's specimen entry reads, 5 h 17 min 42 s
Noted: 3 h 05 min 34 s
